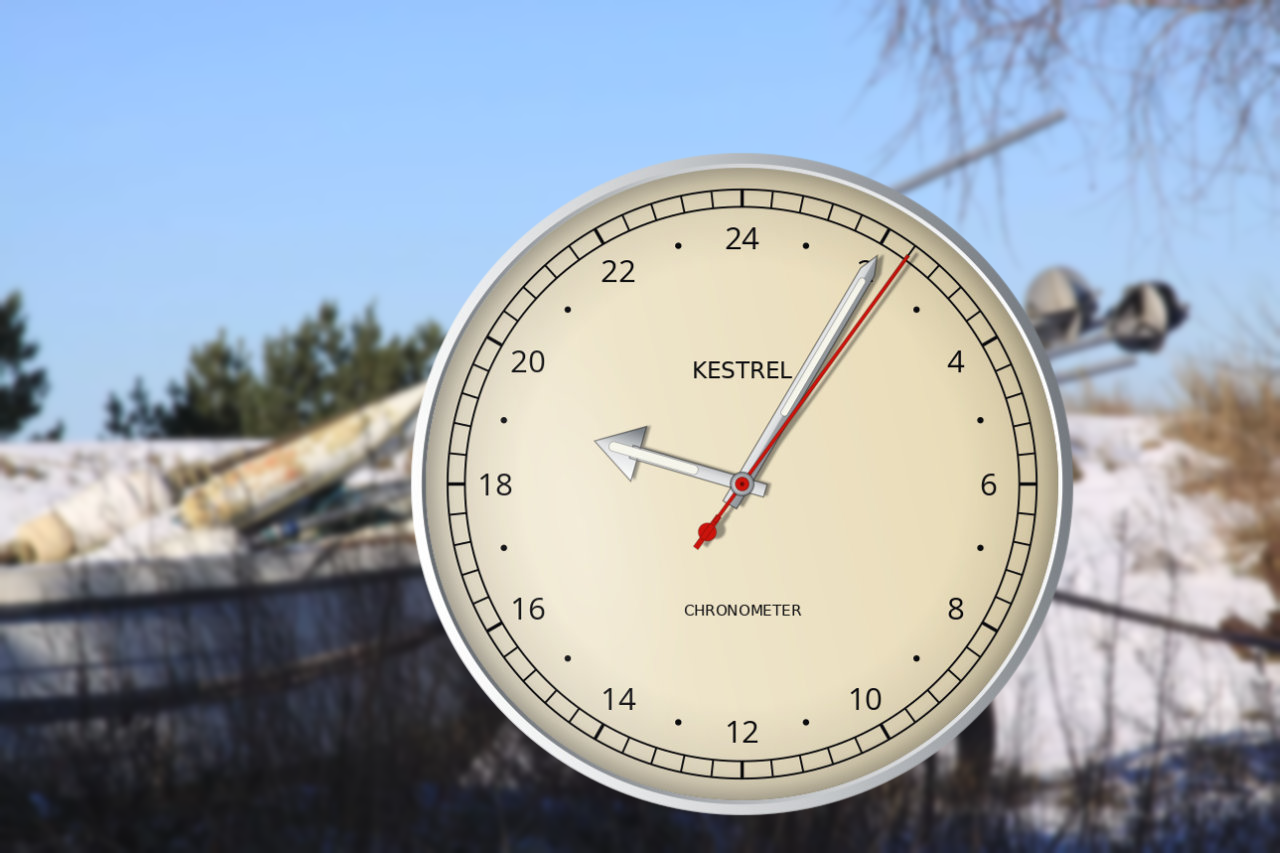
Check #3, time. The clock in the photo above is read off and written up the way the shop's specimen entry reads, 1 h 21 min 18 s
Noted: 19 h 05 min 06 s
